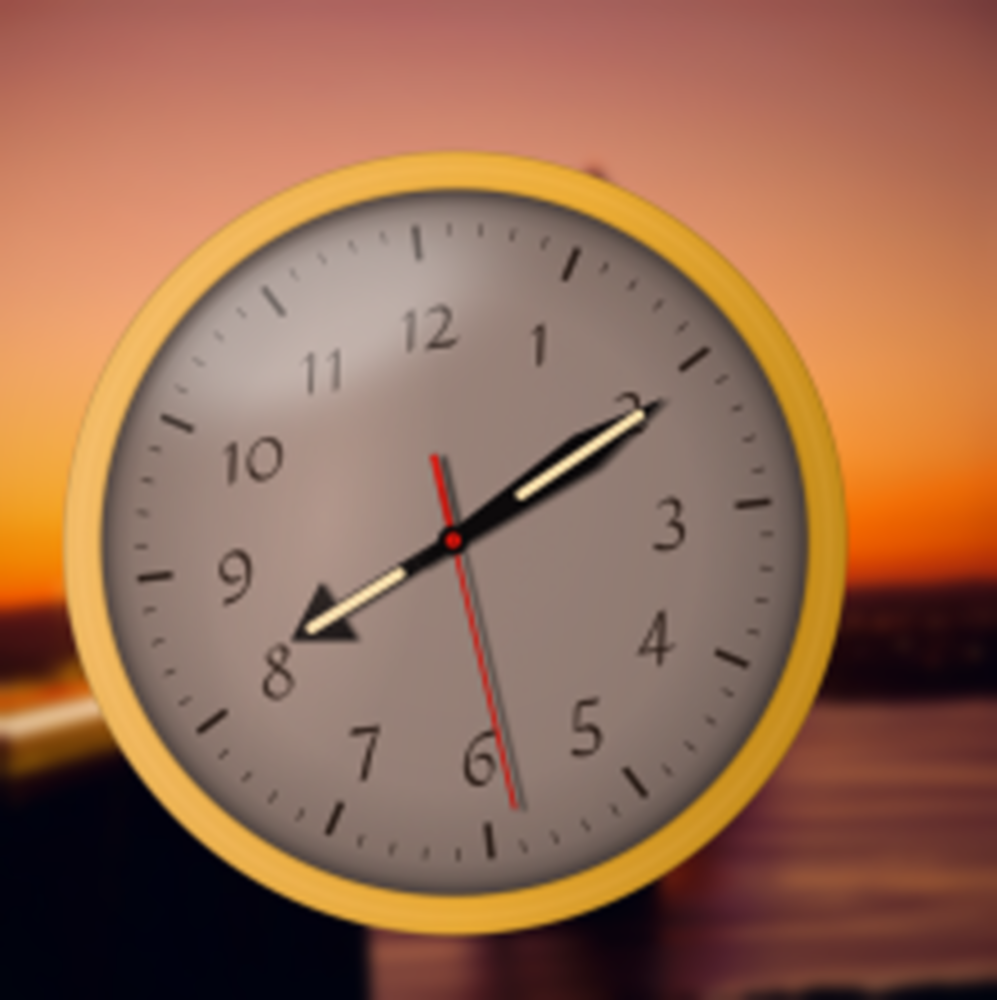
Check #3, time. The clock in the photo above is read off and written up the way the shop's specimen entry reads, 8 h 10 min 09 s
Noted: 8 h 10 min 29 s
